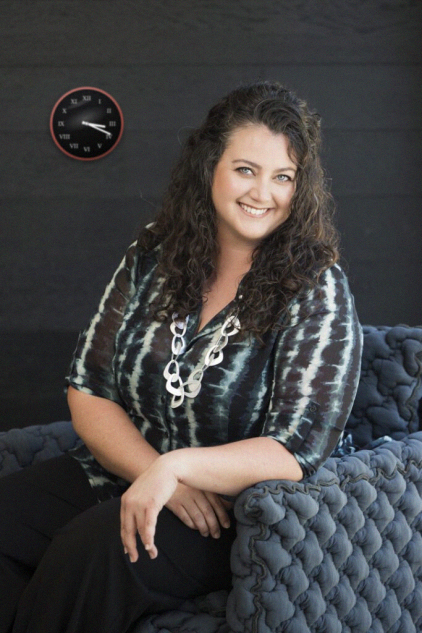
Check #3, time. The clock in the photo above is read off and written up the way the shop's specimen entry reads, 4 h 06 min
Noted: 3 h 19 min
